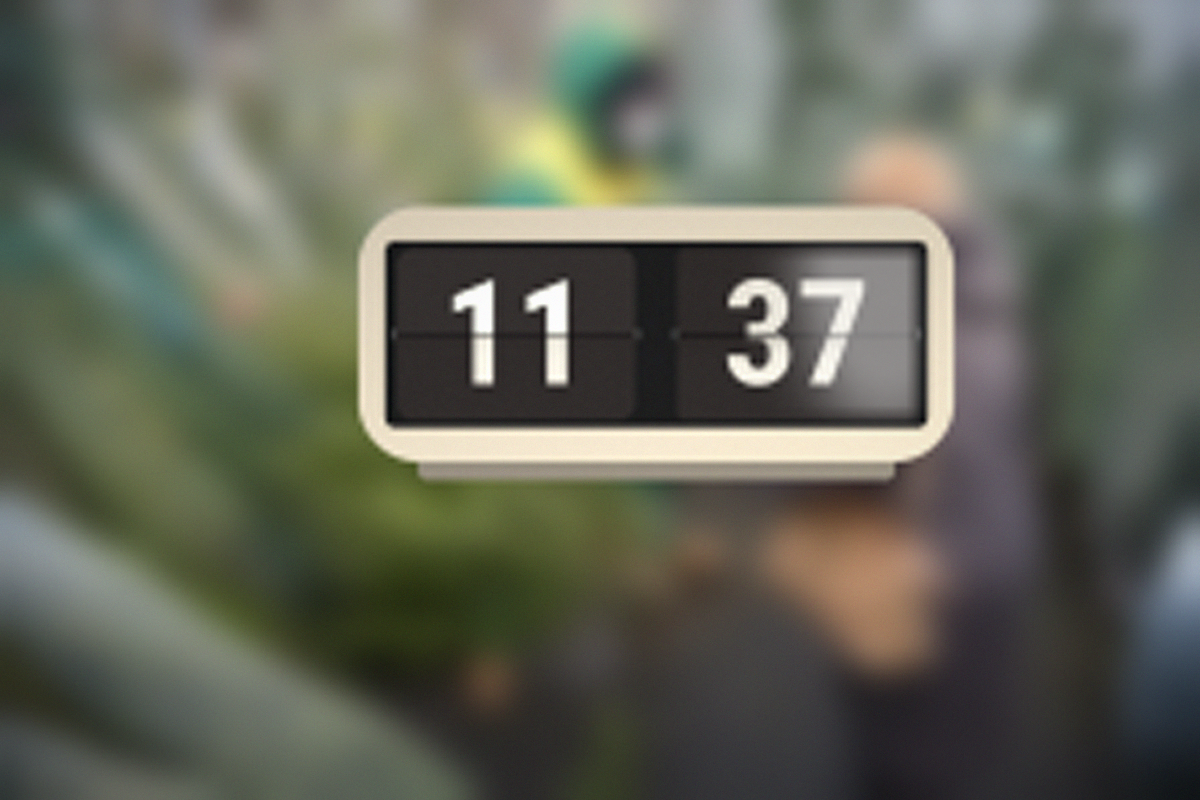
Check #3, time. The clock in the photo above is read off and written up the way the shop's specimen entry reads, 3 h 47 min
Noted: 11 h 37 min
